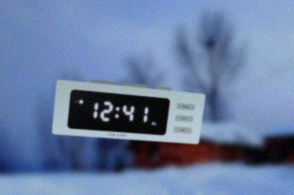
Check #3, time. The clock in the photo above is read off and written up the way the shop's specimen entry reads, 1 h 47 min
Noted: 12 h 41 min
